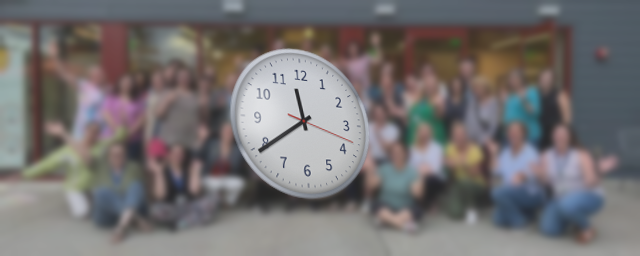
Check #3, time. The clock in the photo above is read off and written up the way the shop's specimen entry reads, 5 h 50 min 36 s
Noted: 11 h 39 min 18 s
